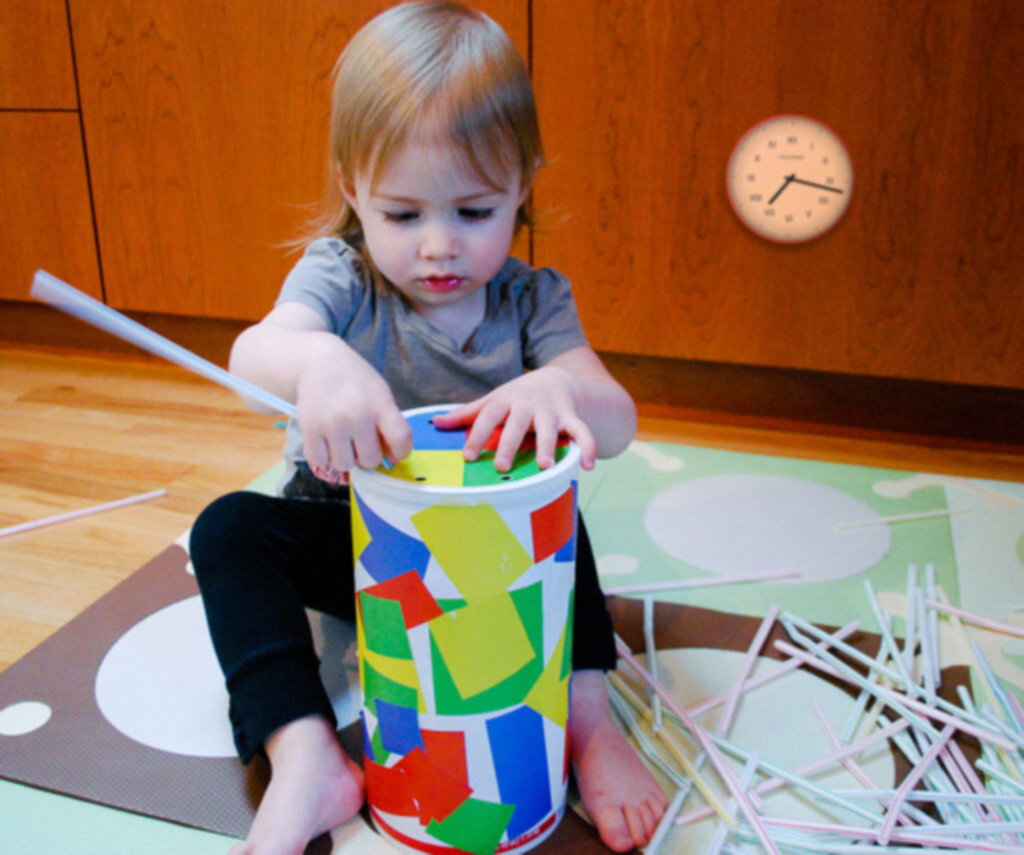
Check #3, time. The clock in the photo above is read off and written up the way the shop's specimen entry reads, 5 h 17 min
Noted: 7 h 17 min
